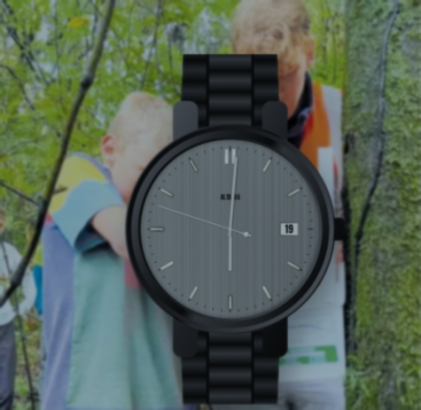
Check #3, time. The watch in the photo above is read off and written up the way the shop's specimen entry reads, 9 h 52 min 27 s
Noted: 6 h 00 min 48 s
